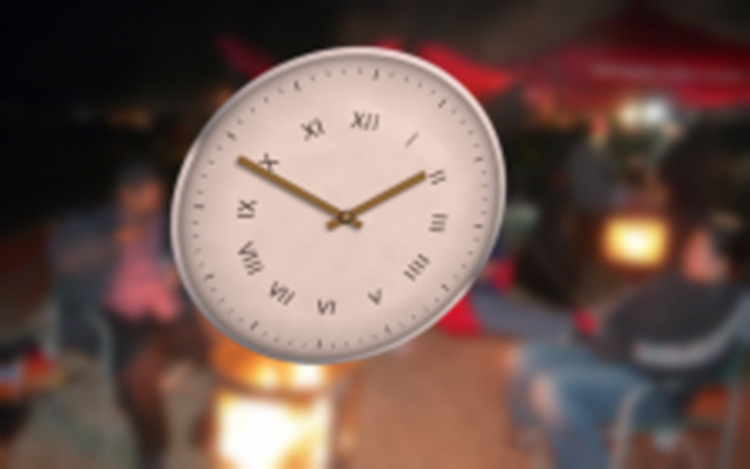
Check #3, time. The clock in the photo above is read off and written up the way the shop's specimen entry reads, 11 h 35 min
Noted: 1 h 49 min
